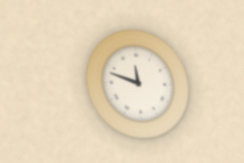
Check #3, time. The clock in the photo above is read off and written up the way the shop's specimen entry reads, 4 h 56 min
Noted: 11 h 48 min
